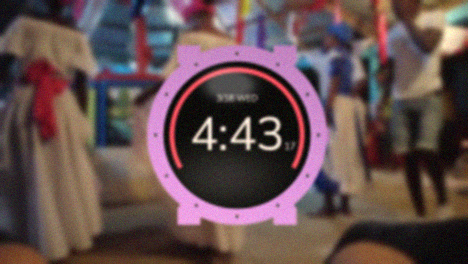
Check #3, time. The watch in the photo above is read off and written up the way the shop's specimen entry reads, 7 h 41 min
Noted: 4 h 43 min
